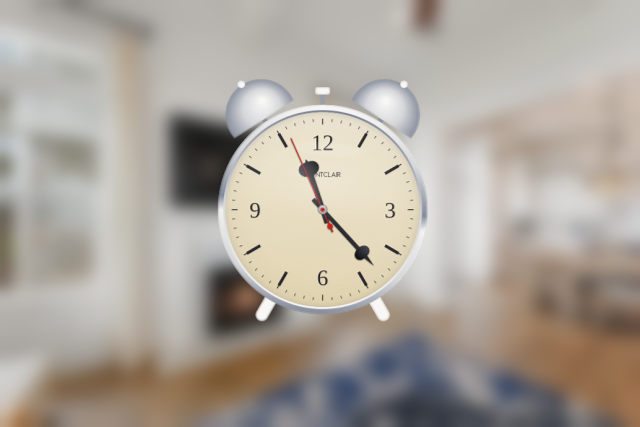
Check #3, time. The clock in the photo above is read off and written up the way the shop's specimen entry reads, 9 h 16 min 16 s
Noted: 11 h 22 min 56 s
